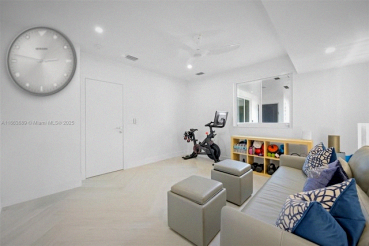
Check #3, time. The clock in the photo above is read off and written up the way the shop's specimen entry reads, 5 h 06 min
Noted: 2 h 47 min
